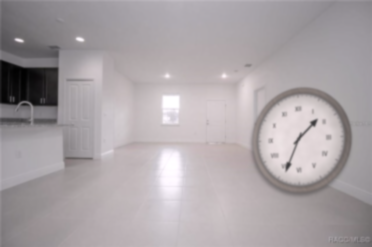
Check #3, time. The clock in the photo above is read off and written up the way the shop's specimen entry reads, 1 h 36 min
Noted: 1 h 34 min
